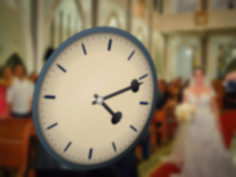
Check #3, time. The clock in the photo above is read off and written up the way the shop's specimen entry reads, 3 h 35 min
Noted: 4 h 11 min
